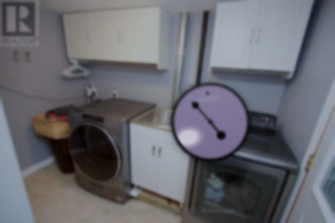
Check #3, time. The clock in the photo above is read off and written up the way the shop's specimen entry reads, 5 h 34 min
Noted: 4 h 54 min
